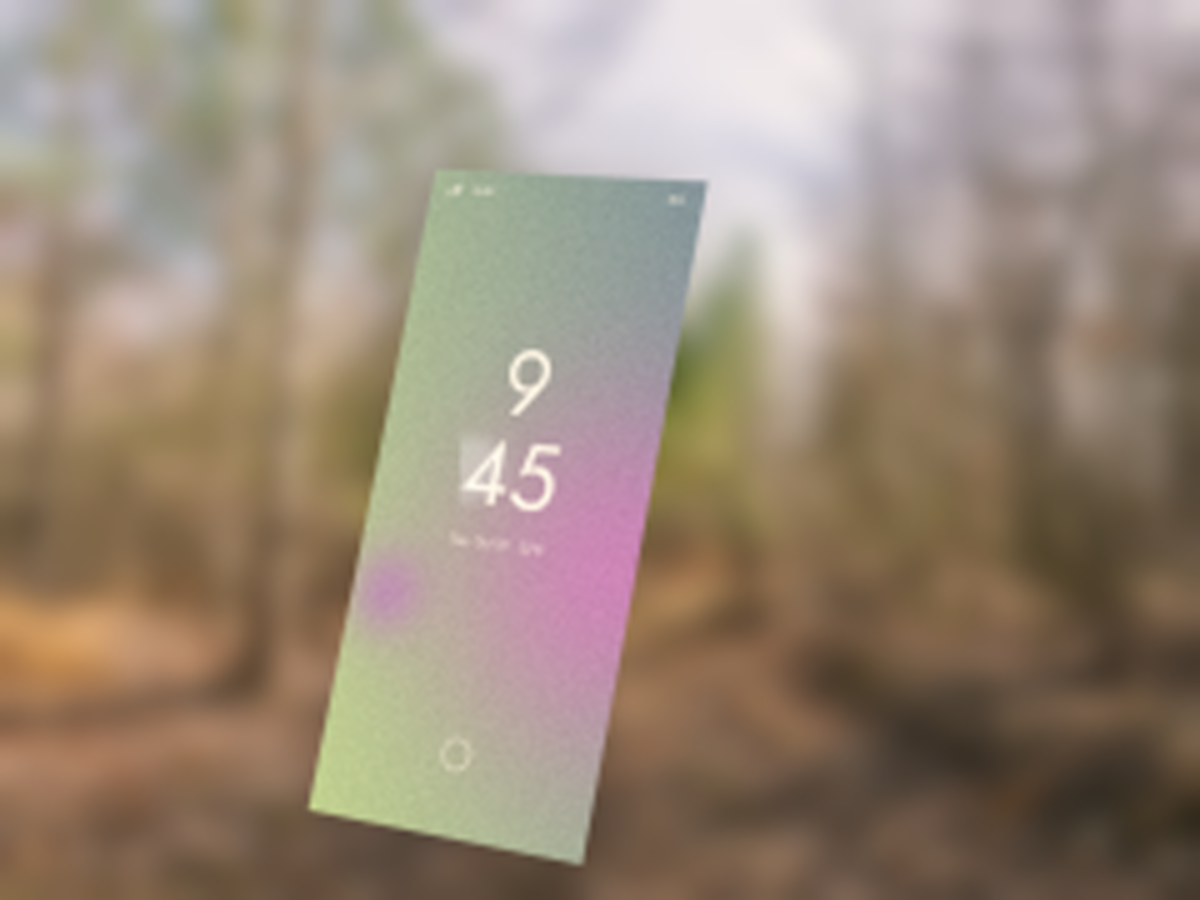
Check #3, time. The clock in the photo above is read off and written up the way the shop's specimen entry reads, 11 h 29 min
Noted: 9 h 45 min
